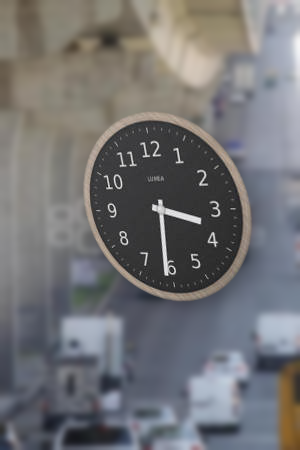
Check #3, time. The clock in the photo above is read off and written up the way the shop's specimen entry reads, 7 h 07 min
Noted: 3 h 31 min
